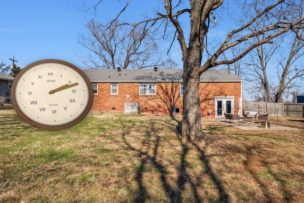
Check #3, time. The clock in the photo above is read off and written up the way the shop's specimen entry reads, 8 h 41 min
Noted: 2 h 12 min
